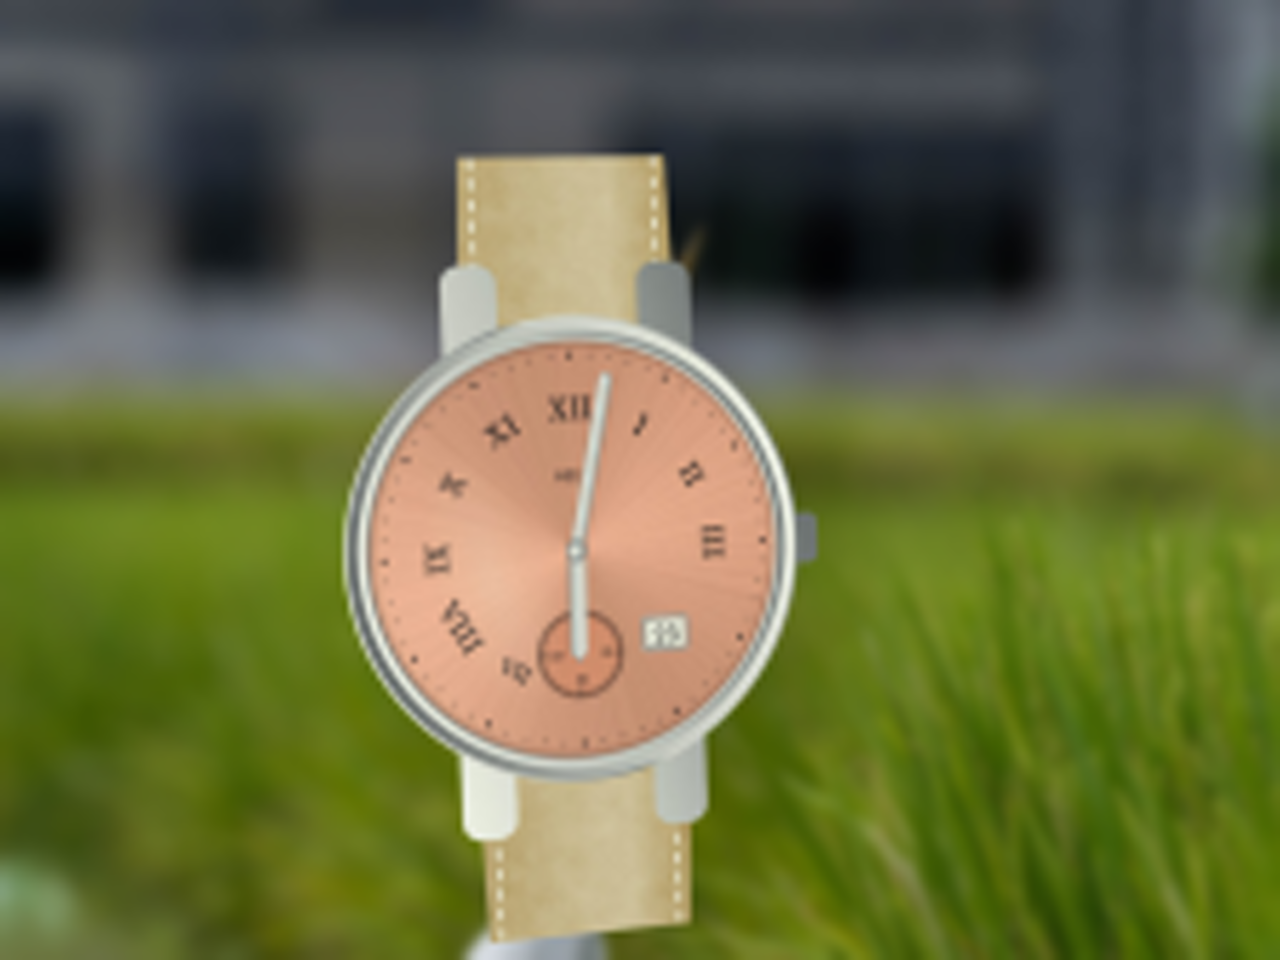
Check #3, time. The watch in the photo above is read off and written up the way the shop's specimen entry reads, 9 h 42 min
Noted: 6 h 02 min
